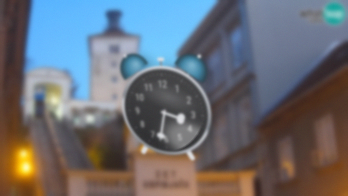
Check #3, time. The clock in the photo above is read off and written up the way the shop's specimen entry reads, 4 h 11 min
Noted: 3 h 32 min
